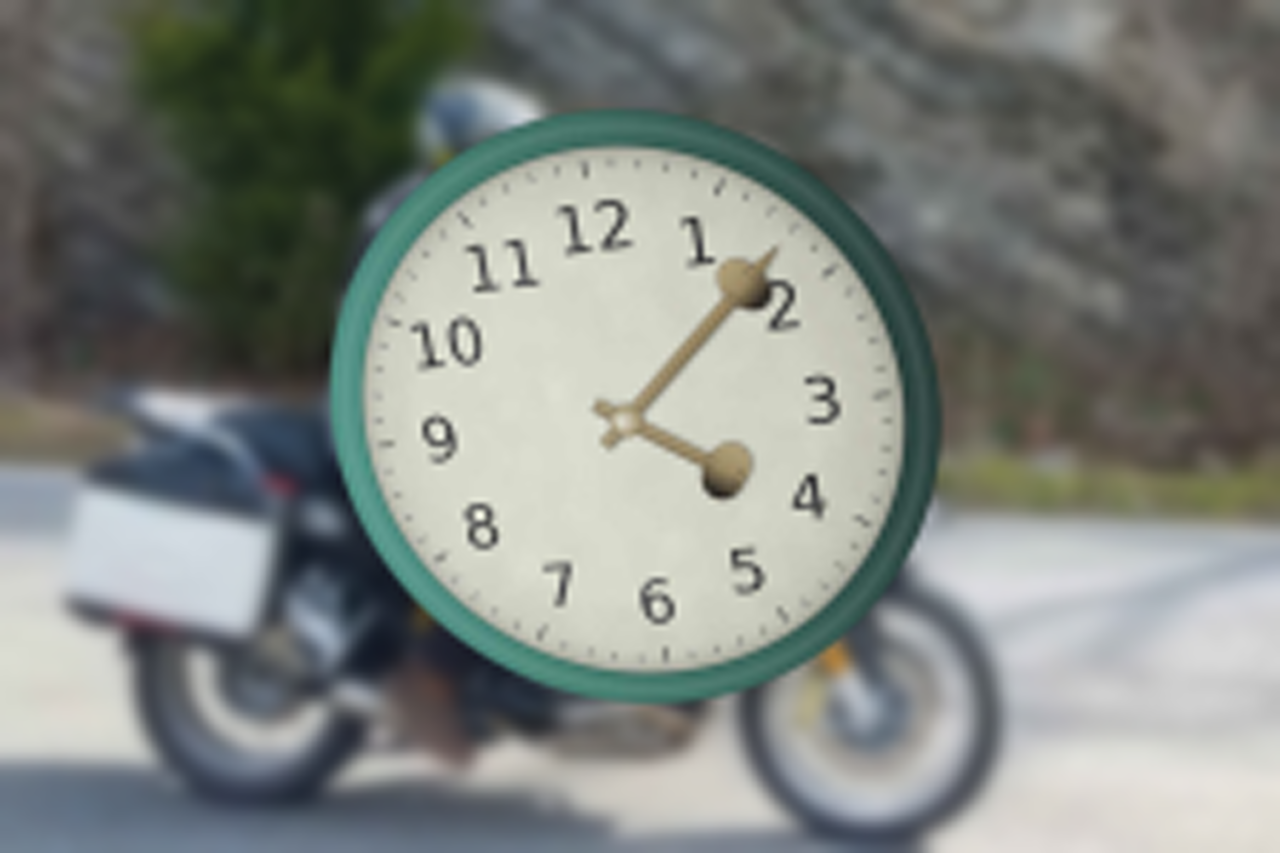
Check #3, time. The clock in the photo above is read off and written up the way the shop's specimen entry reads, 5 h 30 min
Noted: 4 h 08 min
